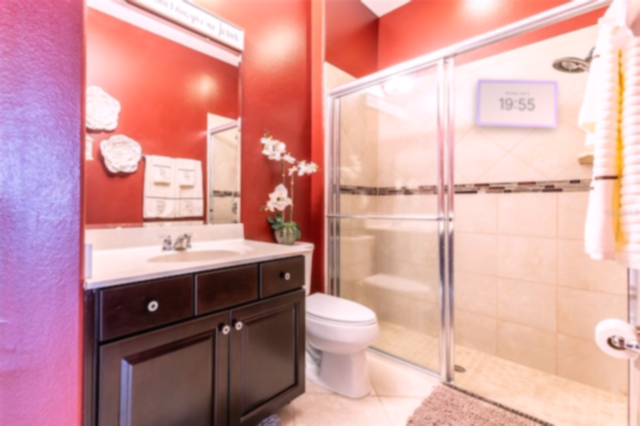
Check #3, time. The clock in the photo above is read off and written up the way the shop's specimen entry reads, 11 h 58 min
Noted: 19 h 55 min
